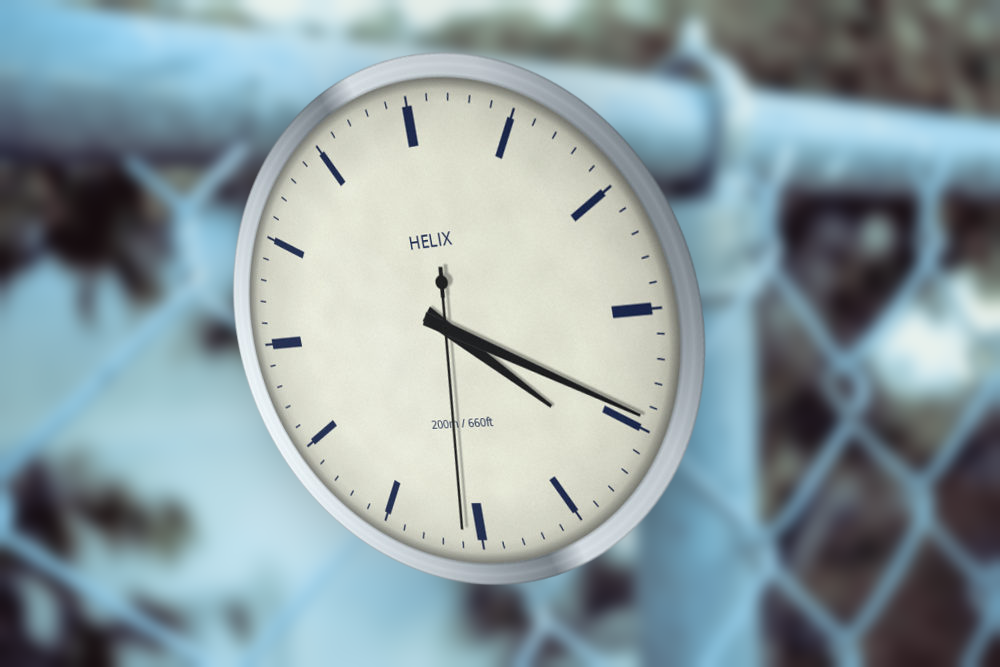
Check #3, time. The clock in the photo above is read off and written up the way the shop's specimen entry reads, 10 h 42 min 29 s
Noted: 4 h 19 min 31 s
